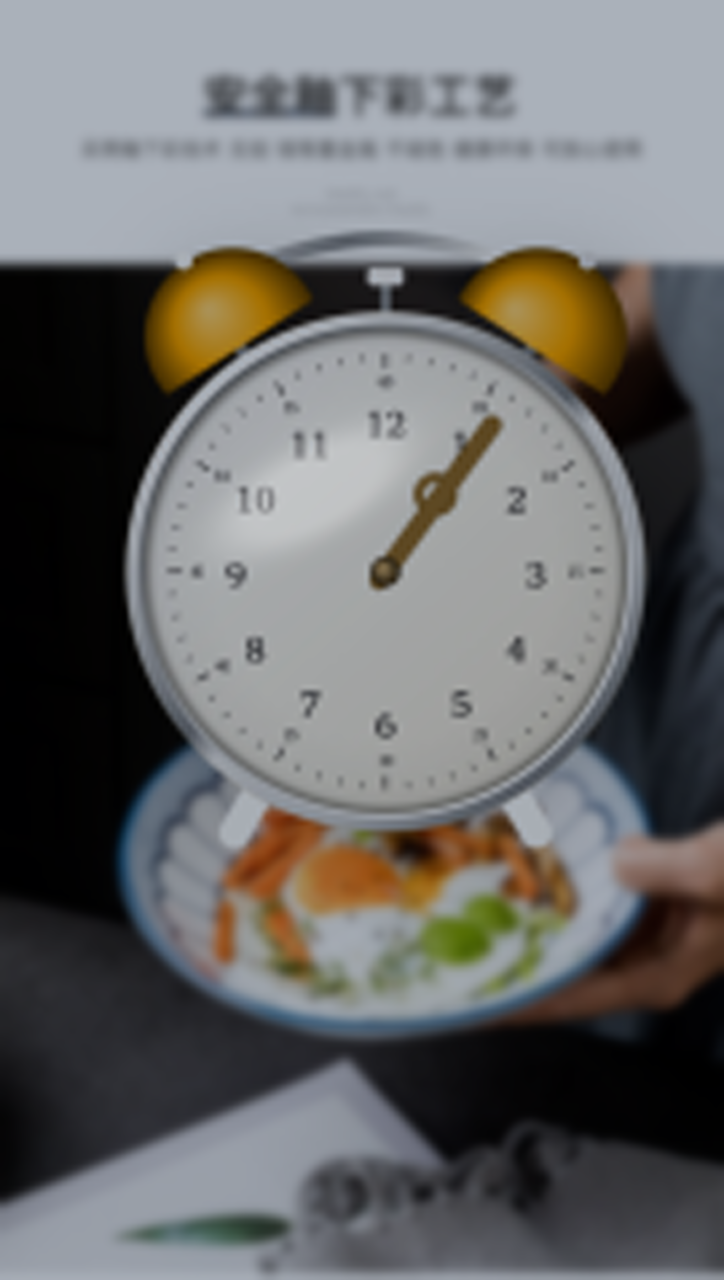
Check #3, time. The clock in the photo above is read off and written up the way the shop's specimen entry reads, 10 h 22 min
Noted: 1 h 06 min
